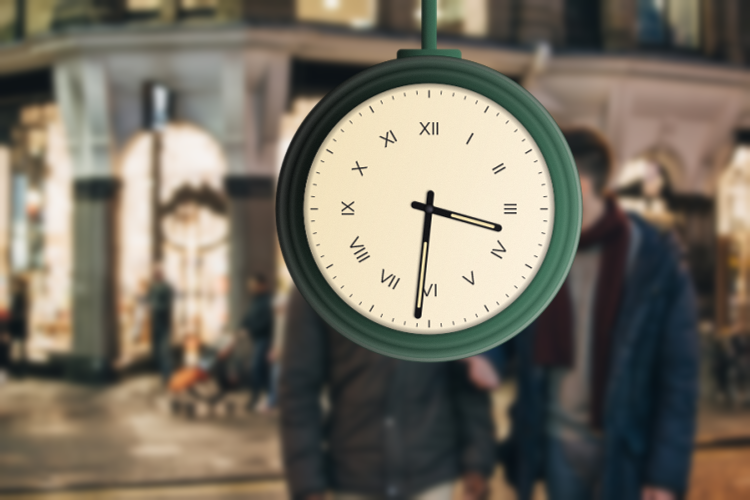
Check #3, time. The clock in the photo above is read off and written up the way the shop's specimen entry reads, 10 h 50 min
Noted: 3 h 31 min
